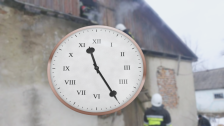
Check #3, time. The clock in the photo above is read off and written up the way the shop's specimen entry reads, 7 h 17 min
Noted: 11 h 25 min
